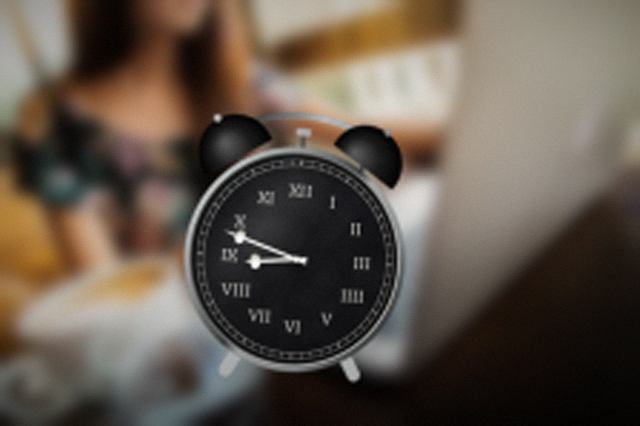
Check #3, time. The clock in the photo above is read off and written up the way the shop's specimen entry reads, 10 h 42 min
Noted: 8 h 48 min
